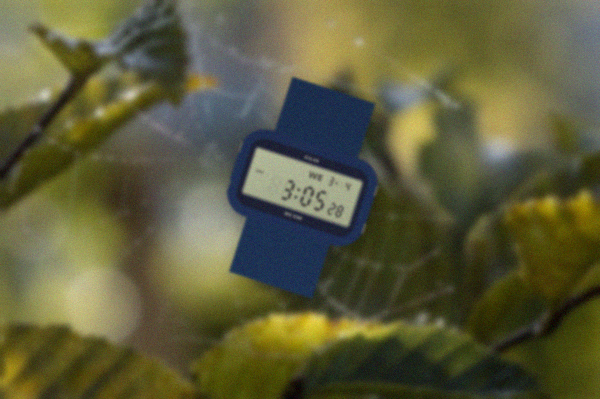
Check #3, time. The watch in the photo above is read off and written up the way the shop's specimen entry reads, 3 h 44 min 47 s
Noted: 3 h 05 min 28 s
